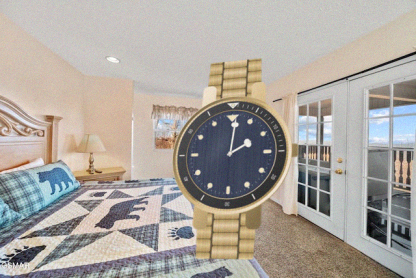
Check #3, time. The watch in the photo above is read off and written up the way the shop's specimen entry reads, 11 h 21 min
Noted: 2 h 01 min
